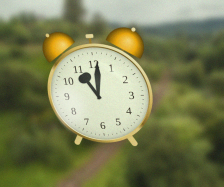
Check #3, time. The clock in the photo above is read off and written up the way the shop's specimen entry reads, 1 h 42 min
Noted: 11 h 01 min
